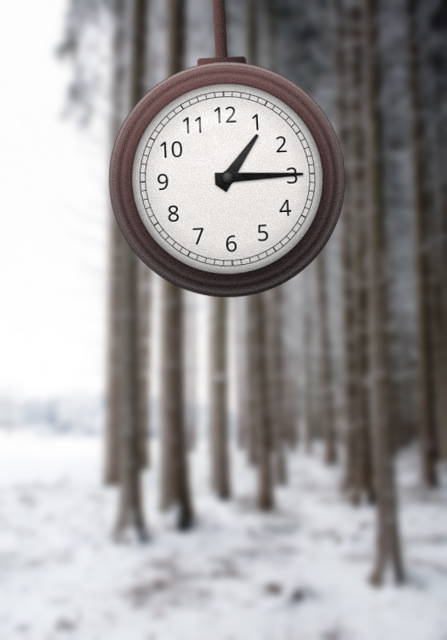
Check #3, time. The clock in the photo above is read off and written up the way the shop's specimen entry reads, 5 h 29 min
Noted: 1 h 15 min
